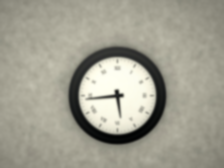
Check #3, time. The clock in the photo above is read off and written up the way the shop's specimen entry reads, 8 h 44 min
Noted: 5 h 44 min
